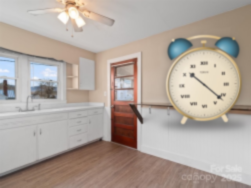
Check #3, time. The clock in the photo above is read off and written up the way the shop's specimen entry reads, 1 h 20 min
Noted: 10 h 22 min
